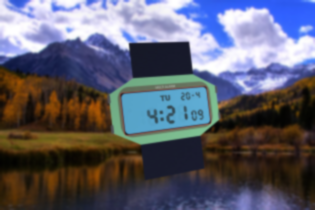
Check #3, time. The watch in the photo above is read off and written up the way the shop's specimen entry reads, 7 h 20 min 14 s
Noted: 4 h 21 min 09 s
